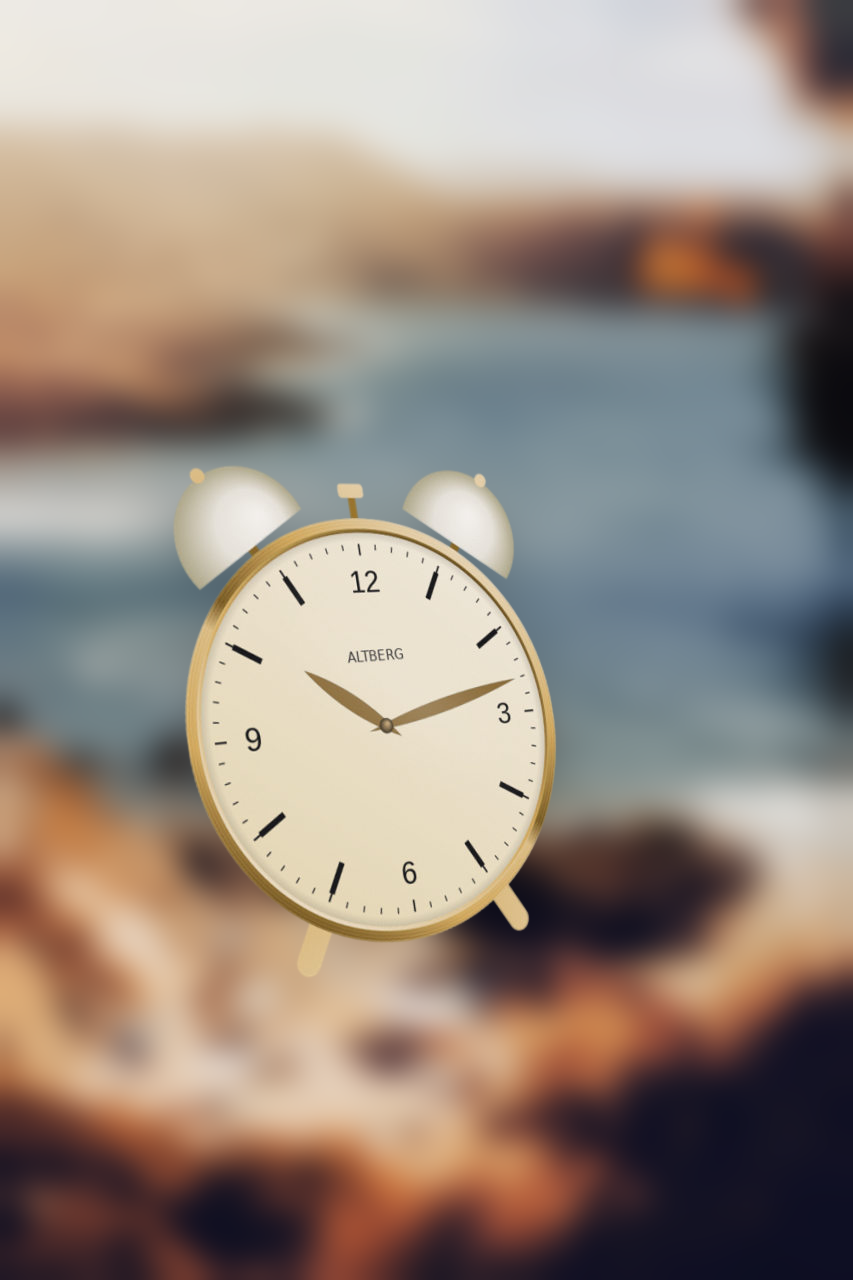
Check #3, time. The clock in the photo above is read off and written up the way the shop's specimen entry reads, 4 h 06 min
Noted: 10 h 13 min
